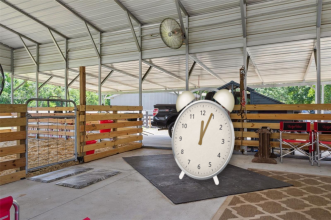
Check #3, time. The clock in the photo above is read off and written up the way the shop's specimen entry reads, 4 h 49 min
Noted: 12 h 04 min
